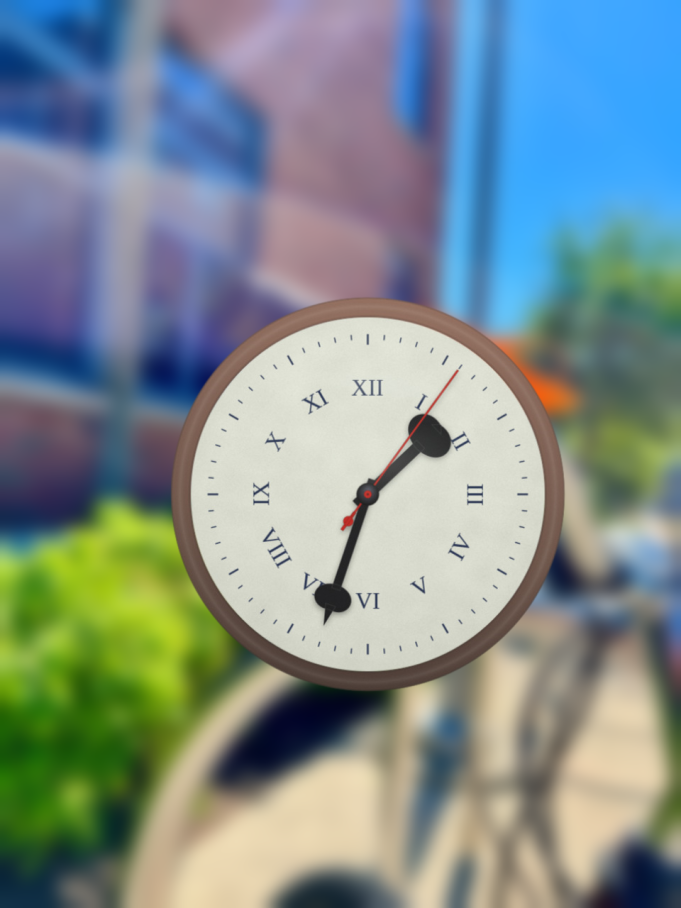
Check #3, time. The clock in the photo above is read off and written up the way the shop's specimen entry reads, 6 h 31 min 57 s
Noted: 1 h 33 min 06 s
